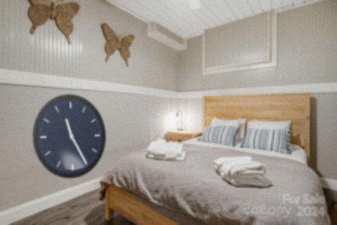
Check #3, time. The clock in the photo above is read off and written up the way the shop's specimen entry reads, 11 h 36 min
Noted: 11 h 25 min
